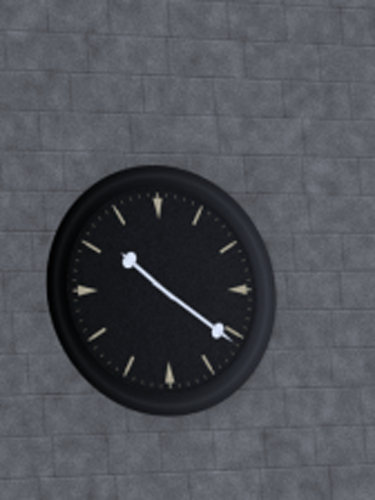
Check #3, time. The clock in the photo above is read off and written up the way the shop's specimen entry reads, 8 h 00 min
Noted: 10 h 21 min
